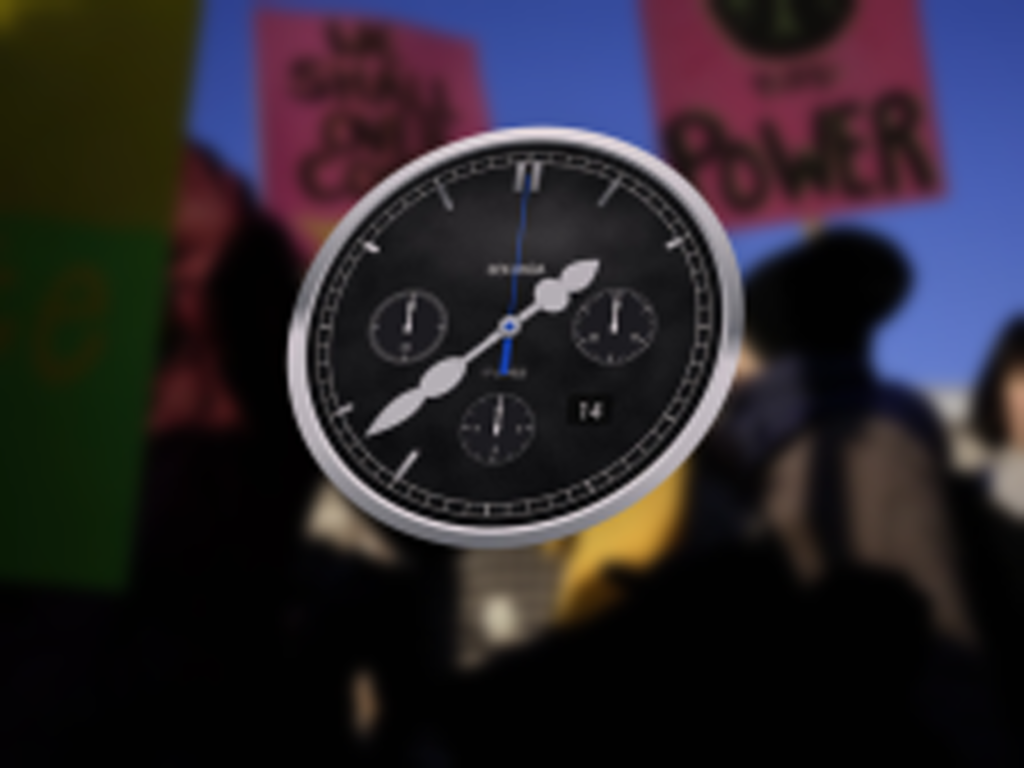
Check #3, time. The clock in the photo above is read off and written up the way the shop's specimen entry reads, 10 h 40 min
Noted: 1 h 38 min
